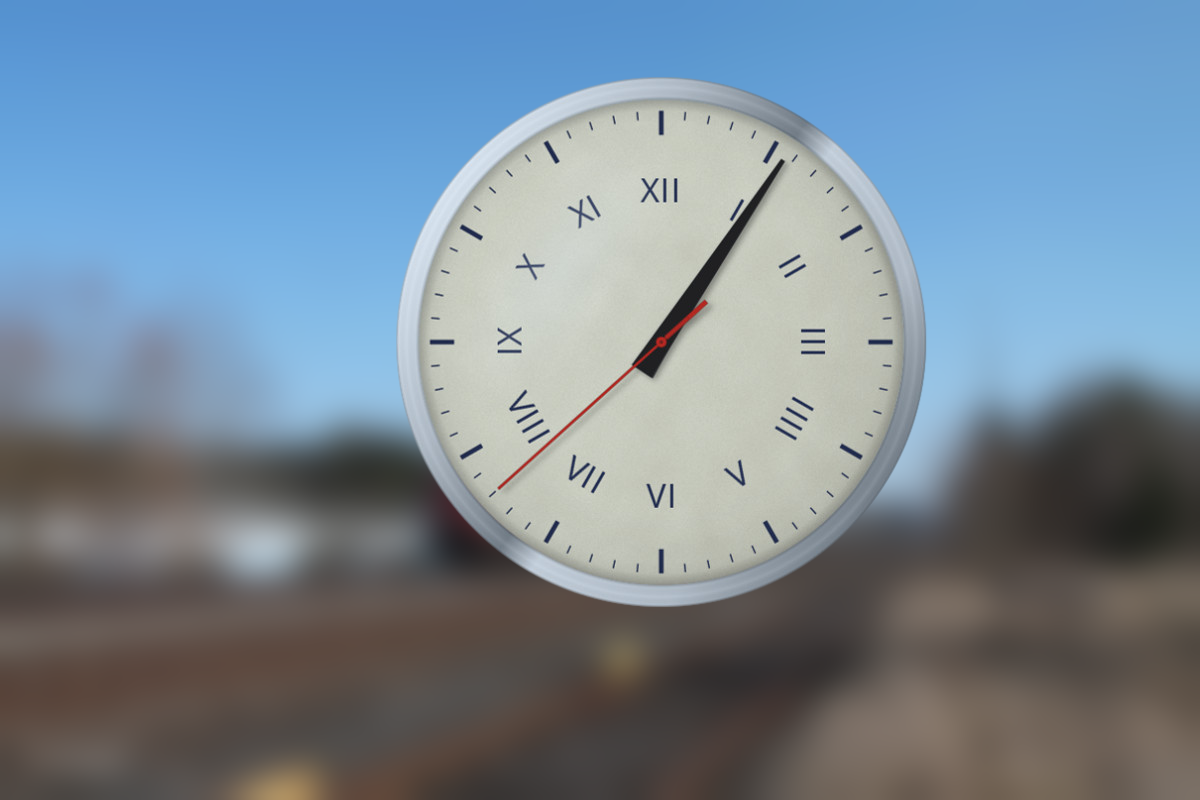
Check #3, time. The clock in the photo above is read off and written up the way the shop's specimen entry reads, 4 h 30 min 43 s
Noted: 1 h 05 min 38 s
